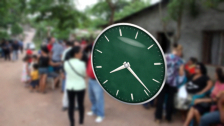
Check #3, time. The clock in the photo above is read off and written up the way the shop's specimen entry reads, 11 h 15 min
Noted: 8 h 24 min
